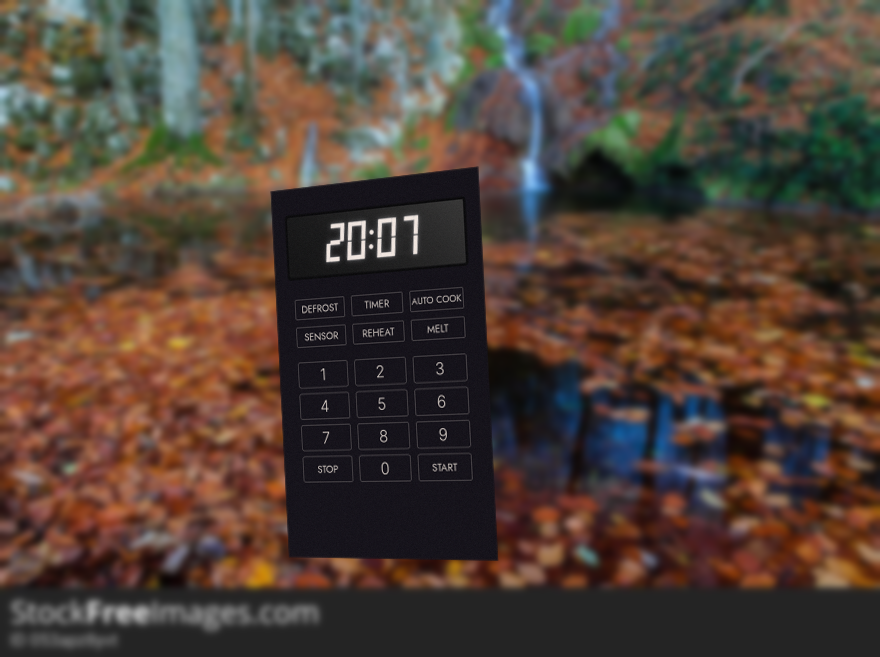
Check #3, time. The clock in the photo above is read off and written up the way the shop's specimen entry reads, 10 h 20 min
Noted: 20 h 07 min
